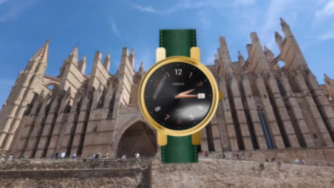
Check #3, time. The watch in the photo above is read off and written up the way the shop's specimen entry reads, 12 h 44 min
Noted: 2 h 15 min
